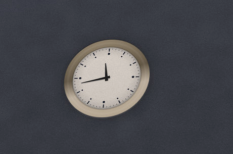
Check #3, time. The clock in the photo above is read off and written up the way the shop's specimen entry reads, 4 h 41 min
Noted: 11 h 43 min
